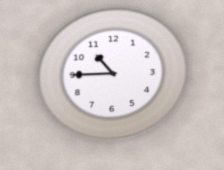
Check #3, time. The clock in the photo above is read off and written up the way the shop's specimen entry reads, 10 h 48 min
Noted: 10 h 45 min
